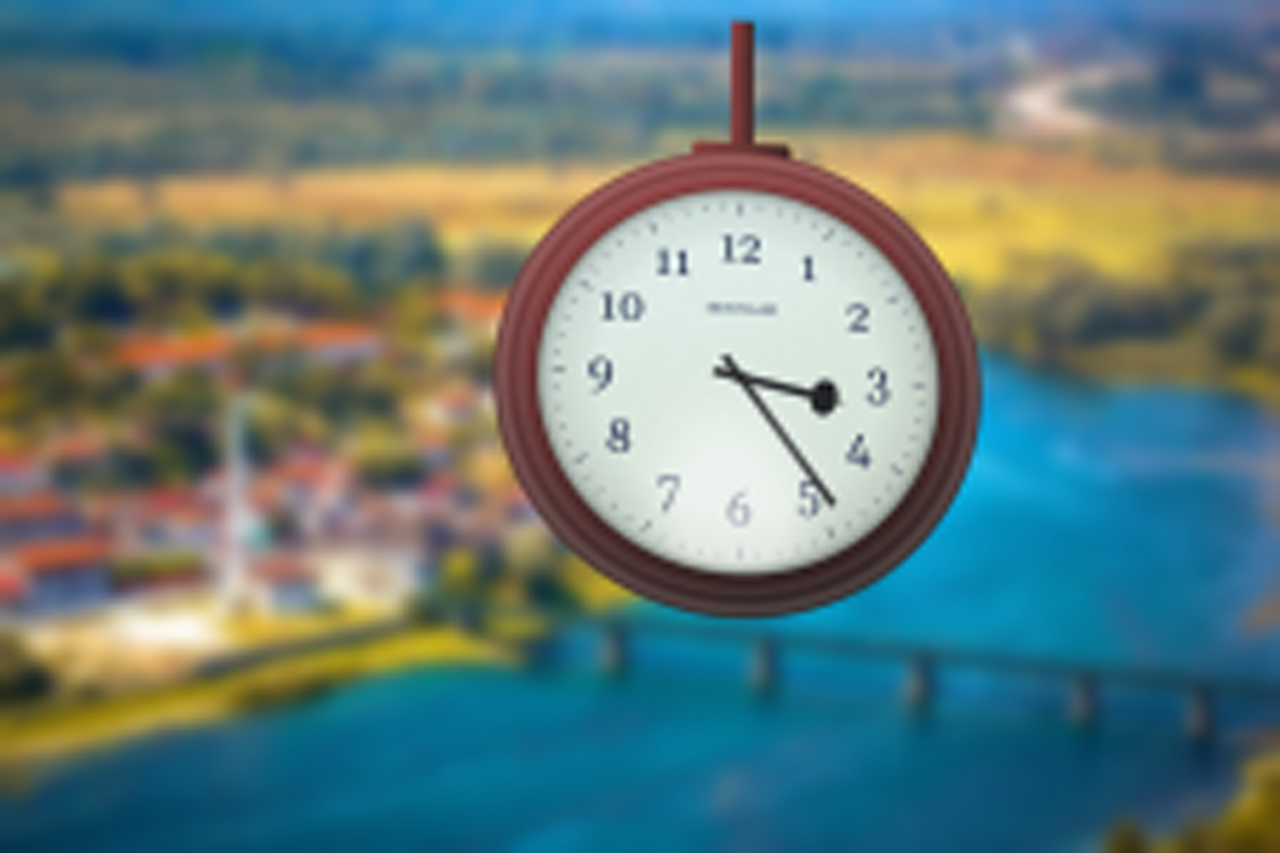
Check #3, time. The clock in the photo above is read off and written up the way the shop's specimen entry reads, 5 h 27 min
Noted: 3 h 24 min
